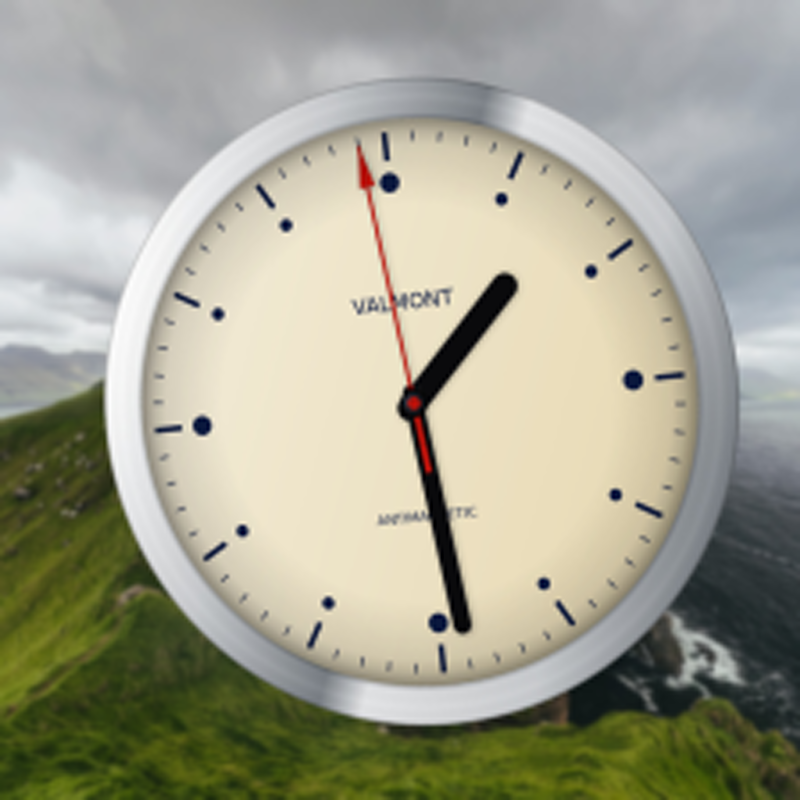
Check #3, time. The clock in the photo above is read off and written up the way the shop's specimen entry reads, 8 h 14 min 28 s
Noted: 1 h 28 min 59 s
